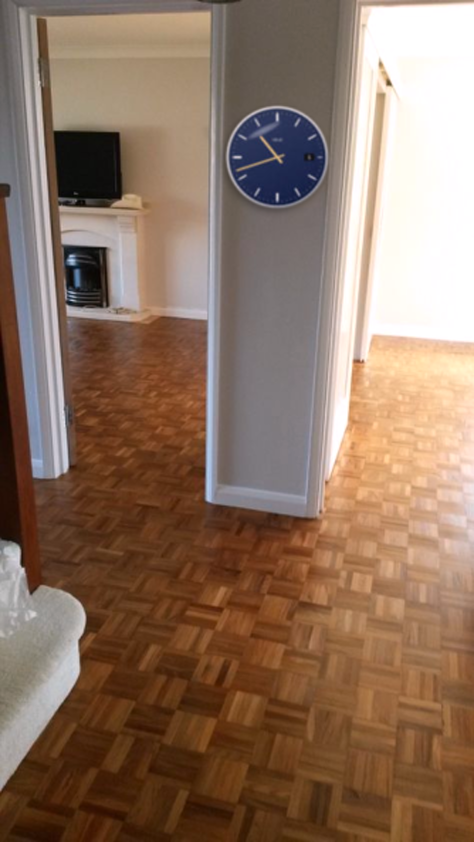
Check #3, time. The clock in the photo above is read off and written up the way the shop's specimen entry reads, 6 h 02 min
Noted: 10 h 42 min
